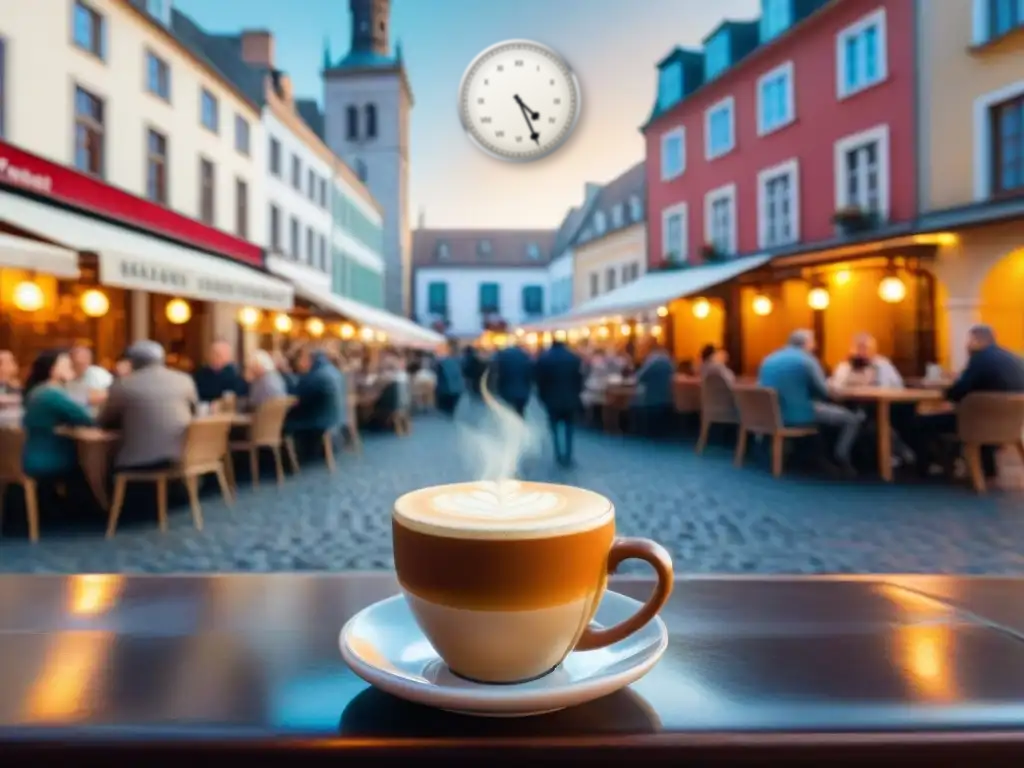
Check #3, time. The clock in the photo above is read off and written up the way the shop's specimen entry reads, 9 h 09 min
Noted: 4 h 26 min
